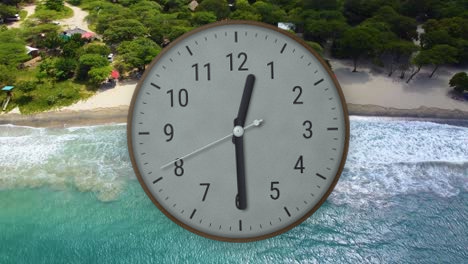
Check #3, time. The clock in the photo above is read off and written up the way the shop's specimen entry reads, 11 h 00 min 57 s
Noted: 12 h 29 min 41 s
